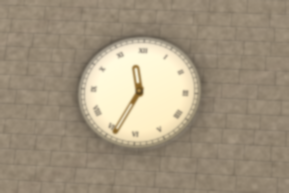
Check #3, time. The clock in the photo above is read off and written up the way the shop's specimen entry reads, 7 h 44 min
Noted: 11 h 34 min
